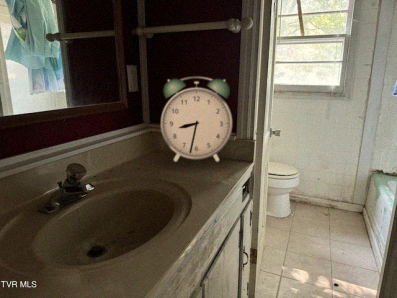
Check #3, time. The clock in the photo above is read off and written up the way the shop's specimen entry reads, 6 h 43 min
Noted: 8 h 32 min
